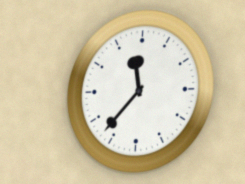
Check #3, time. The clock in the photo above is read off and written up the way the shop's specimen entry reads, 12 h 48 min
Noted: 11 h 37 min
